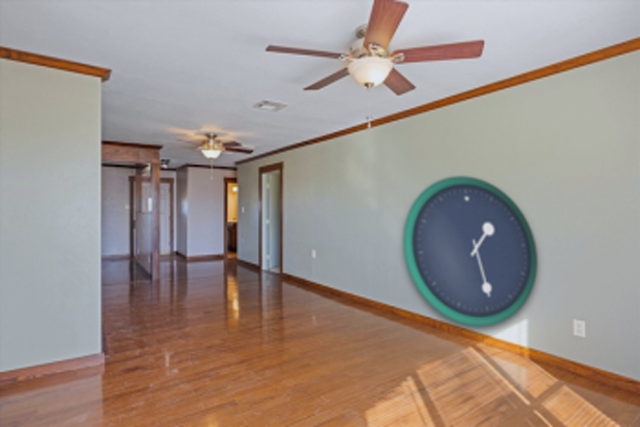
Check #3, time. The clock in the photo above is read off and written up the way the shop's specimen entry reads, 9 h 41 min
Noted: 1 h 29 min
